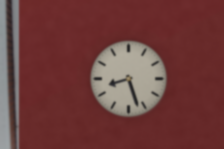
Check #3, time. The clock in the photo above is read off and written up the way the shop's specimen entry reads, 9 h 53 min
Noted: 8 h 27 min
